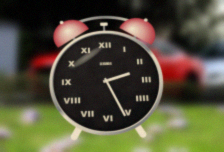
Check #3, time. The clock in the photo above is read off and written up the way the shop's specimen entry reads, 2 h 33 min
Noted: 2 h 26 min
